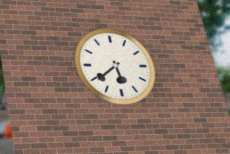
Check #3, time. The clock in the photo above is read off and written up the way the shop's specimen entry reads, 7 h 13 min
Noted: 5 h 39 min
